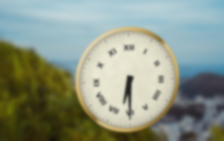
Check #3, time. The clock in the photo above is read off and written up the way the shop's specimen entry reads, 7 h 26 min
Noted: 6 h 30 min
